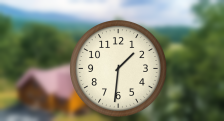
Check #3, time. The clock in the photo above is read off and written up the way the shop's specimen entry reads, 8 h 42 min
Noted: 1 h 31 min
